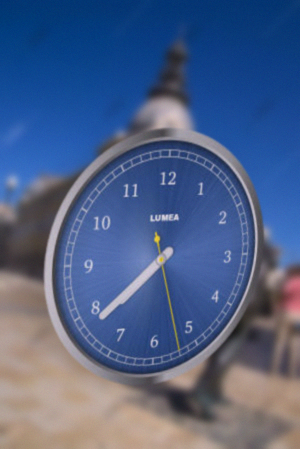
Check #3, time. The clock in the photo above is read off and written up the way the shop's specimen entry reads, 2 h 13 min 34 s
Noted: 7 h 38 min 27 s
